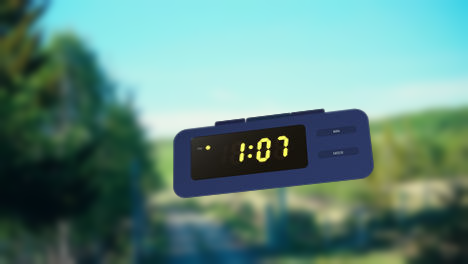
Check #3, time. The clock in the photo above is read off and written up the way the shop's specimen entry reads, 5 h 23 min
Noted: 1 h 07 min
